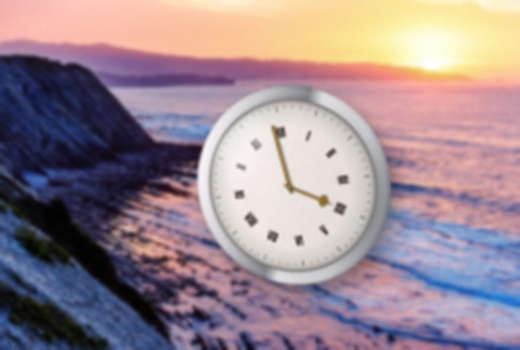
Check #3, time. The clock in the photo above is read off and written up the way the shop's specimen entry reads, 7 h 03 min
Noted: 3 h 59 min
